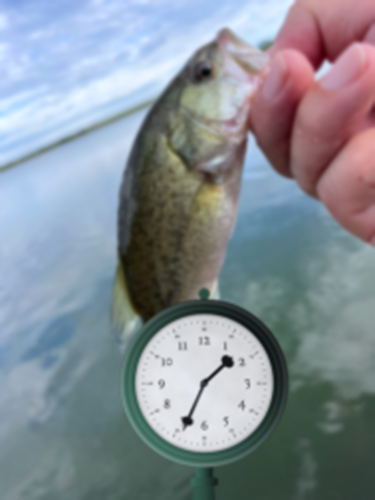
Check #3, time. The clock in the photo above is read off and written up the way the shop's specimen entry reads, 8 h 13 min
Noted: 1 h 34 min
